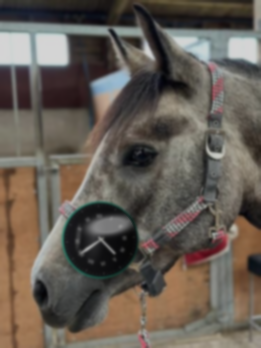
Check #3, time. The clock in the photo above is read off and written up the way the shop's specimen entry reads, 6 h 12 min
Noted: 4 h 40 min
